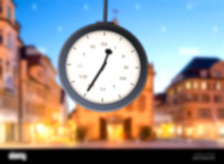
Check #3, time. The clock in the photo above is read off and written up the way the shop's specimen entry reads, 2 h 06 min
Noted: 12 h 35 min
